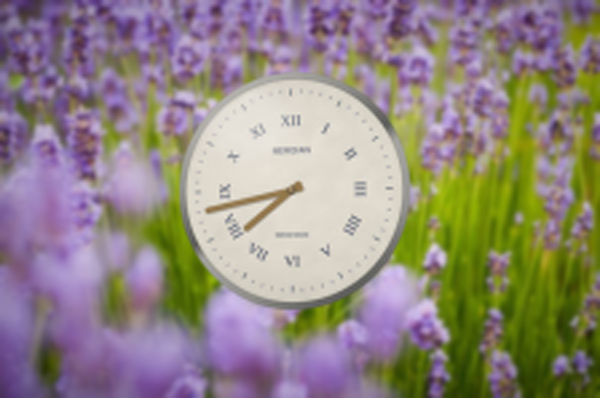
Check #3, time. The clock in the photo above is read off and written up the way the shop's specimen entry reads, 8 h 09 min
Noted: 7 h 43 min
